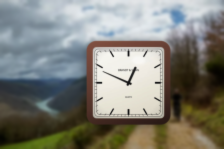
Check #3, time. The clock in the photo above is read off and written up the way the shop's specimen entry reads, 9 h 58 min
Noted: 12 h 49 min
